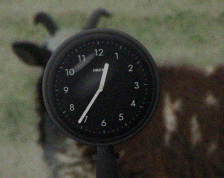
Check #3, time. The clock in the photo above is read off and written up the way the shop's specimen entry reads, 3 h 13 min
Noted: 12 h 36 min
